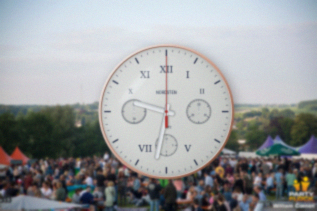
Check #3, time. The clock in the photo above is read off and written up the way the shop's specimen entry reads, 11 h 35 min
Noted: 9 h 32 min
